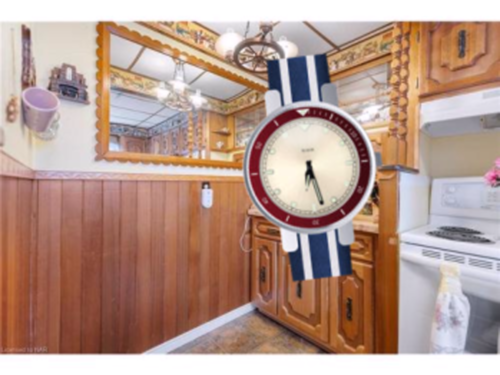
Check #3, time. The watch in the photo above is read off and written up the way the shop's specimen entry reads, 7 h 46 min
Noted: 6 h 28 min
